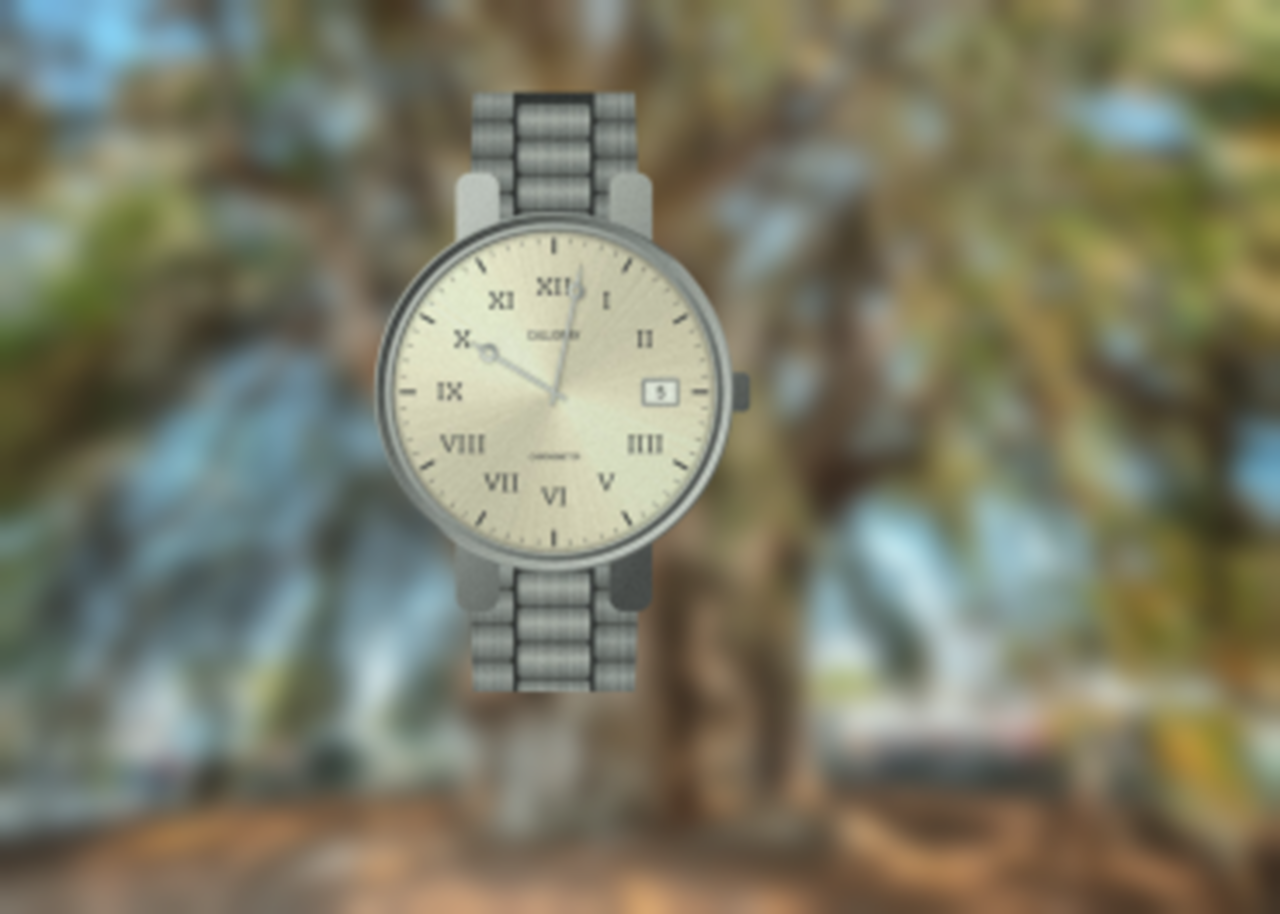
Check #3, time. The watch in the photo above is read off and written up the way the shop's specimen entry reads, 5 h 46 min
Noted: 10 h 02 min
